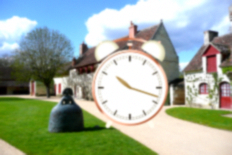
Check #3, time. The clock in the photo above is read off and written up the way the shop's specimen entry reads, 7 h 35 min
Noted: 10 h 18 min
